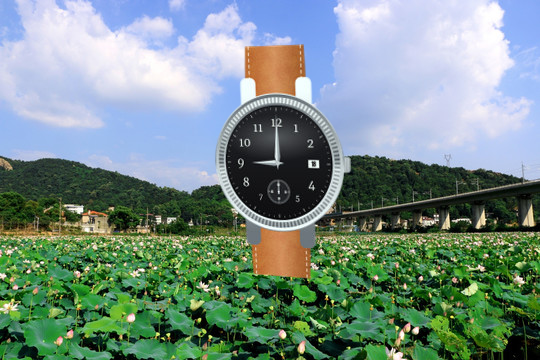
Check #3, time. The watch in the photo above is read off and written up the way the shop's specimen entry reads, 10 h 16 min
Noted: 9 h 00 min
